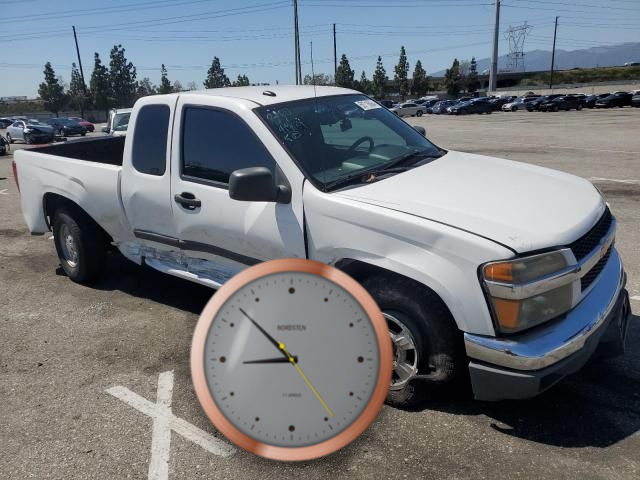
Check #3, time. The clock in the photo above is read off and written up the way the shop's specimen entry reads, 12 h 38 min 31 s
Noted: 8 h 52 min 24 s
